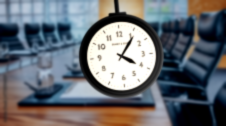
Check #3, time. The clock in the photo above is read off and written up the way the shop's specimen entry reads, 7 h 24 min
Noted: 4 h 06 min
